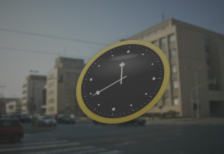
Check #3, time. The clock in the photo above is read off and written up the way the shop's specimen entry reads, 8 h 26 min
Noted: 11 h 39 min
